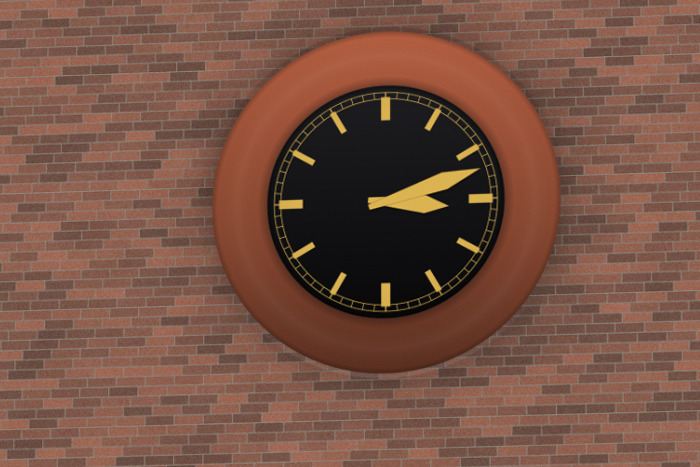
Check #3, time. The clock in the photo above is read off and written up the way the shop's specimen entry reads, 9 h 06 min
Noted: 3 h 12 min
